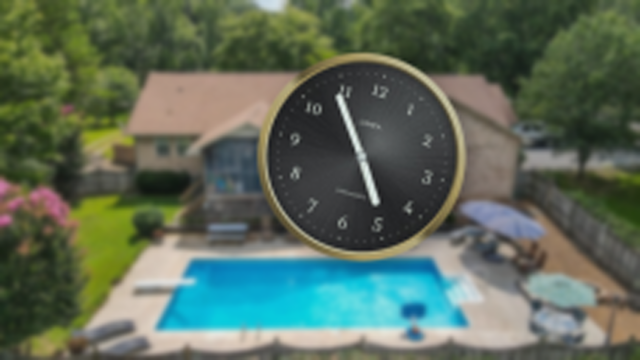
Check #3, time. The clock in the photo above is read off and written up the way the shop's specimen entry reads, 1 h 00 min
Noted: 4 h 54 min
